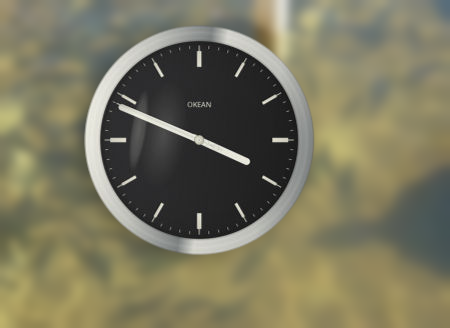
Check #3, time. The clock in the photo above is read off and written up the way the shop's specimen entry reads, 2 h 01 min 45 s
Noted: 3 h 48 min 49 s
